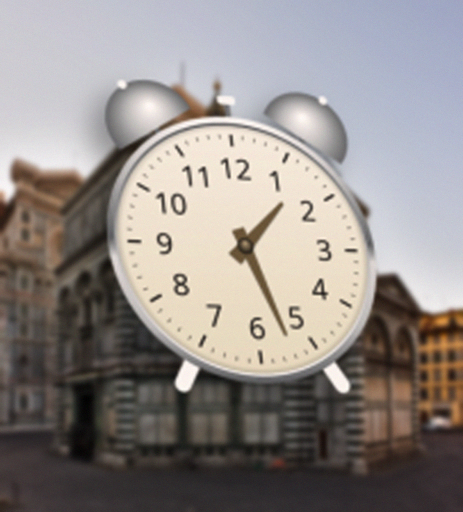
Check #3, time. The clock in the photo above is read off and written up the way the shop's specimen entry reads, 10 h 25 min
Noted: 1 h 27 min
